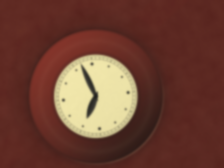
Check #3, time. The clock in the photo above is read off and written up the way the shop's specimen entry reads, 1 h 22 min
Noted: 6 h 57 min
